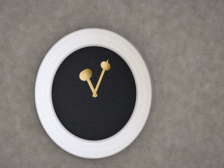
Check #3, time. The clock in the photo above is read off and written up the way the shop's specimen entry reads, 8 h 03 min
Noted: 11 h 04 min
